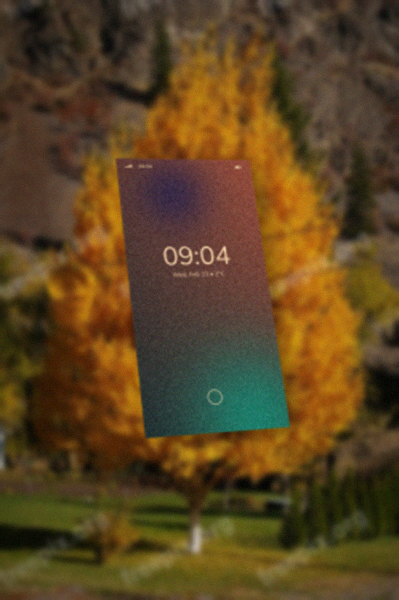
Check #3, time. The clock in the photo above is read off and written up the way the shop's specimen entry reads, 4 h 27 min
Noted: 9 h 04 min
